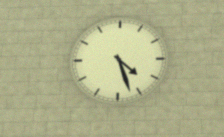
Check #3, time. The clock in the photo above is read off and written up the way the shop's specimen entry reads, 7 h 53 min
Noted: 4 h 27 min
